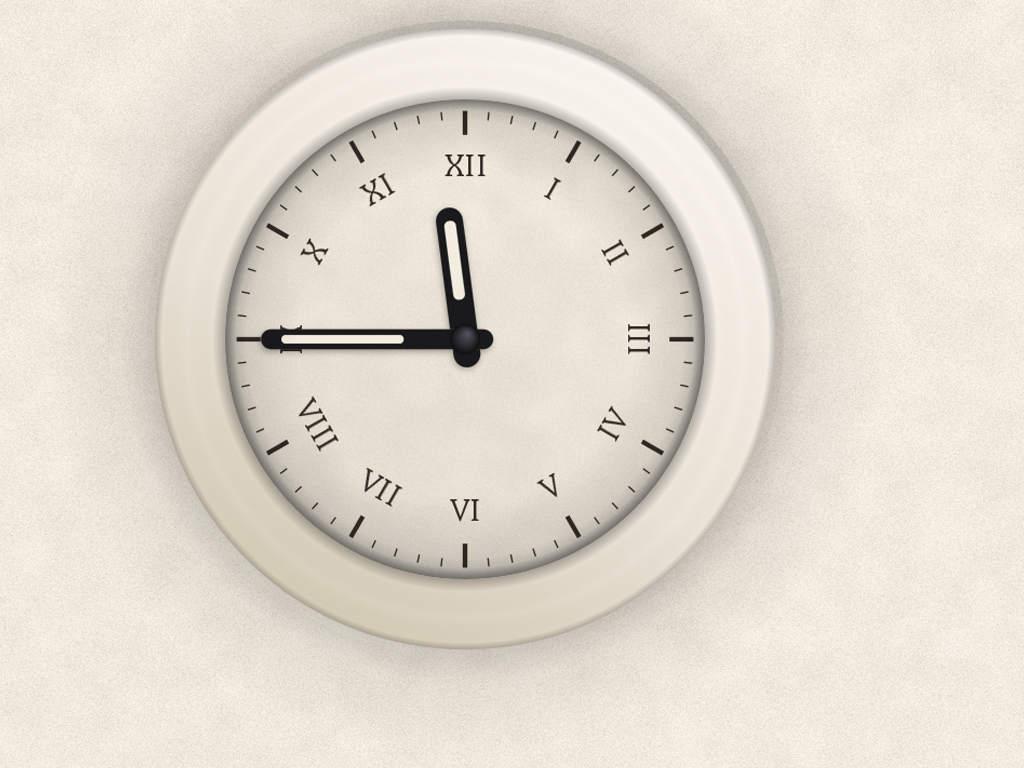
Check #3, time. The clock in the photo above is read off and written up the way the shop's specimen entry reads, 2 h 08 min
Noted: 11 h 45 min
